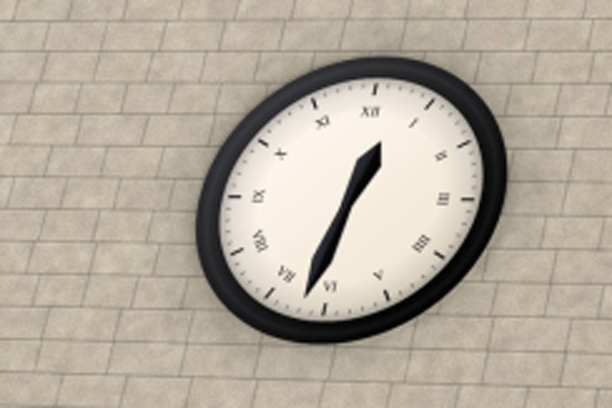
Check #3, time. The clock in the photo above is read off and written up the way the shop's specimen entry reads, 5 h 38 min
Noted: 12 h 32 min
